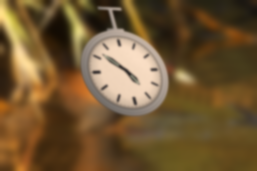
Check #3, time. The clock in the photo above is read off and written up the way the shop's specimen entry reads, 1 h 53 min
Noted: 4 h 52 min
